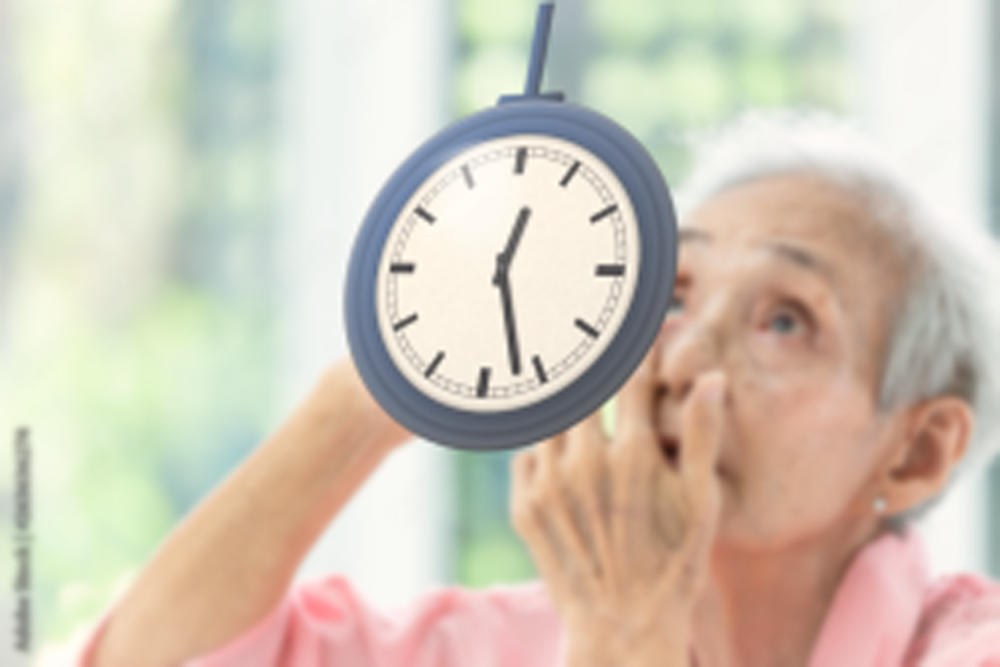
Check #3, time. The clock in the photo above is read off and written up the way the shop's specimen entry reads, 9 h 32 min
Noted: 12 h 27 min
